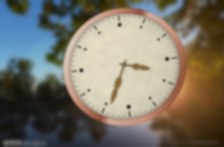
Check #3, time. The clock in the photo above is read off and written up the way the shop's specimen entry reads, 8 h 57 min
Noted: 3 h 34 min
